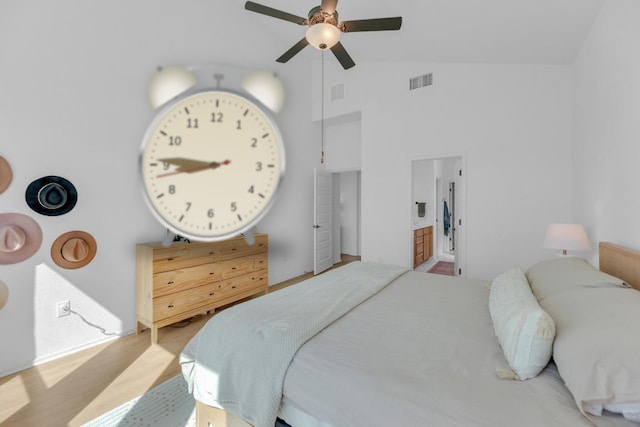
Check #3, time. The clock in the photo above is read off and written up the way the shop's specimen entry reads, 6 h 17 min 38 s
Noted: 8 h 45 min 43 s
